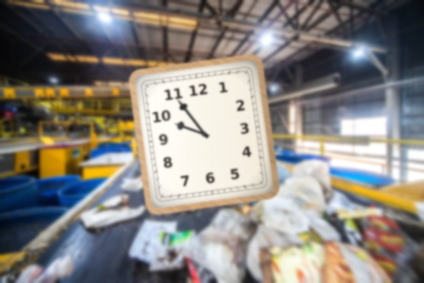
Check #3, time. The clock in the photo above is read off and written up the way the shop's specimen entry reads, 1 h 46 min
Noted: 9 h 55 min
